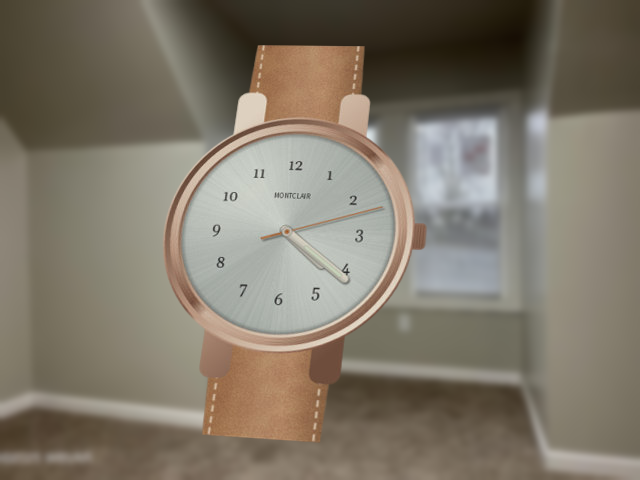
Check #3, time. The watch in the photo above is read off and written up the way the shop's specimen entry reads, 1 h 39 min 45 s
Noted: 4 h 21 min 12 s
